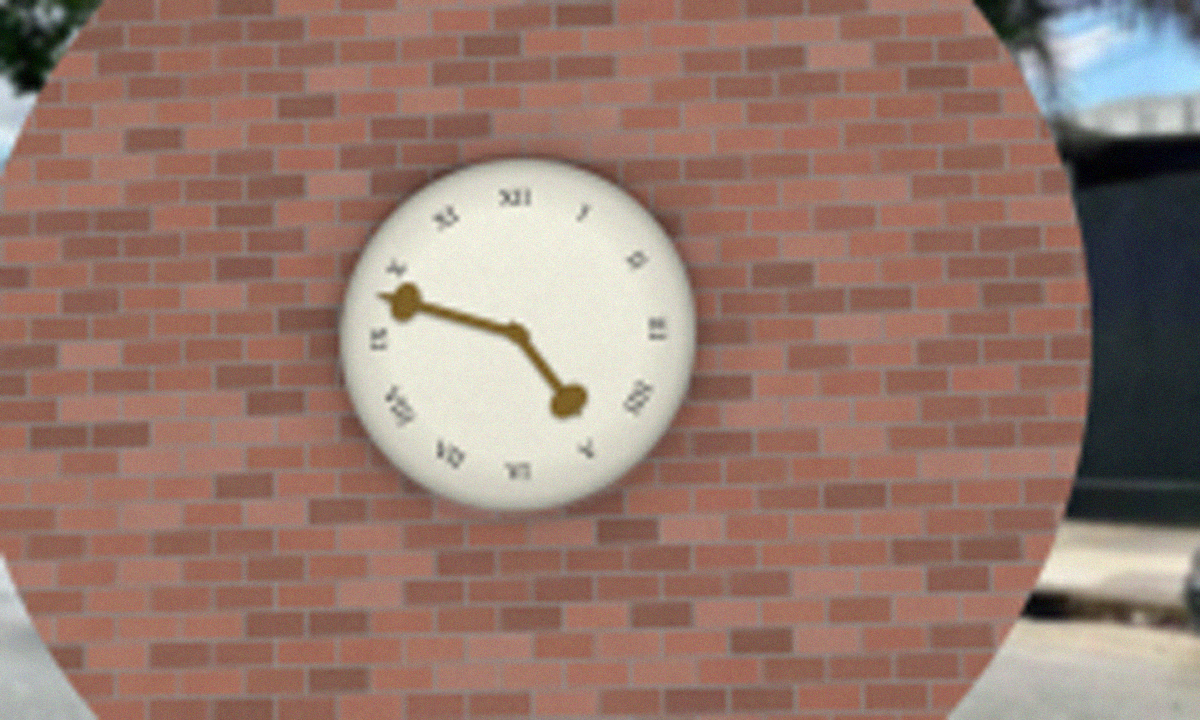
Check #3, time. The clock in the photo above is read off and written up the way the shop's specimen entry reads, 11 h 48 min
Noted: 4 h 48 min
